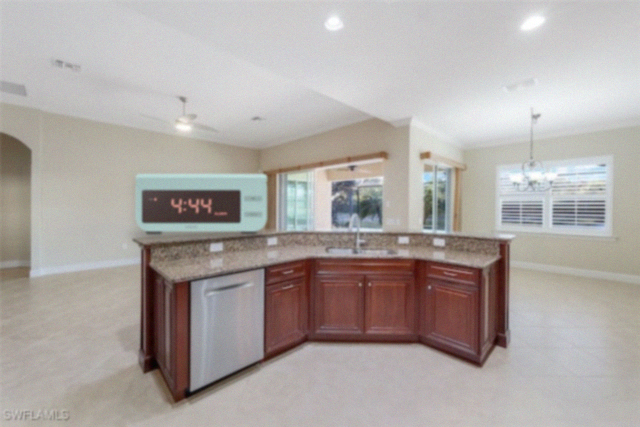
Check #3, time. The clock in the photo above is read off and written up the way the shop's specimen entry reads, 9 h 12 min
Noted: 4 h 44 min
